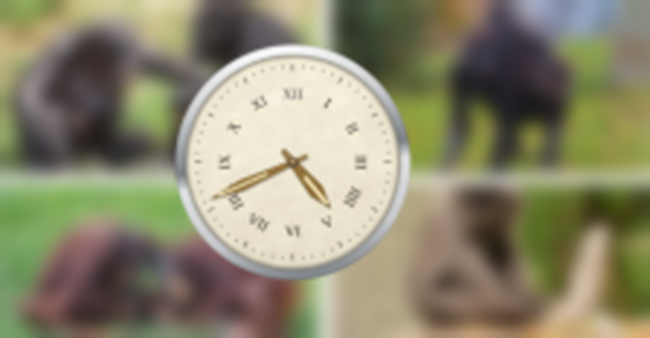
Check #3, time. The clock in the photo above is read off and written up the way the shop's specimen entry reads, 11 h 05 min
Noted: 4 h 41 min
